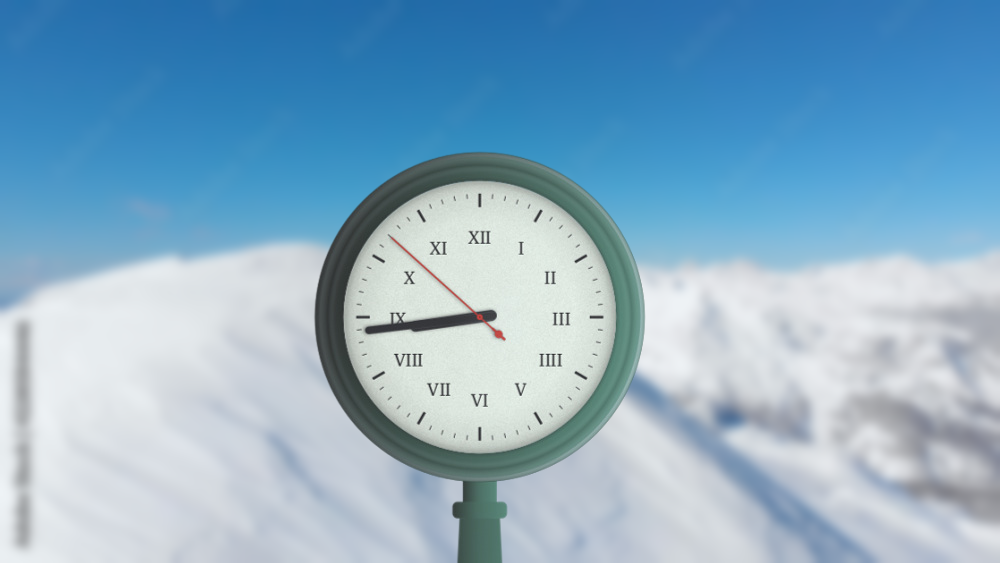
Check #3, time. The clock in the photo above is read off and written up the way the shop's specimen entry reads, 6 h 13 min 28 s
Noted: 8 h 43 min 52 s
